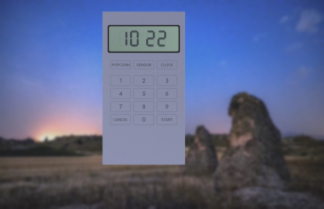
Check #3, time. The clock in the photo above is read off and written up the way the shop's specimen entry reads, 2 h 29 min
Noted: 10 h 22 min
